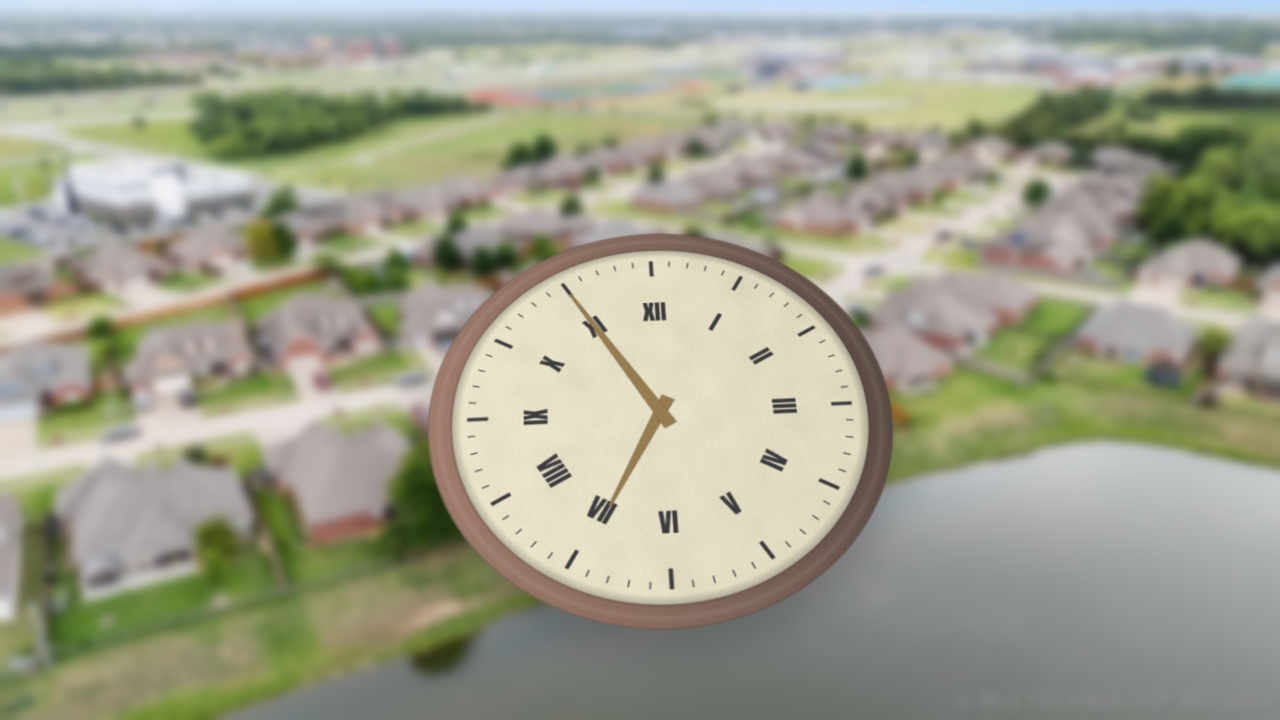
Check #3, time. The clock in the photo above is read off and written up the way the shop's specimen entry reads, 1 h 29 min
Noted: 6 h 55 min
